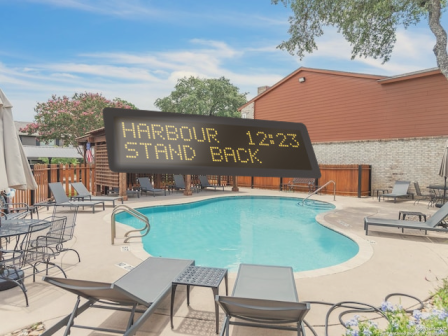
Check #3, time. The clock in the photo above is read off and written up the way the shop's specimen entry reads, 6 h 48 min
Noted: 12 h 23 min
